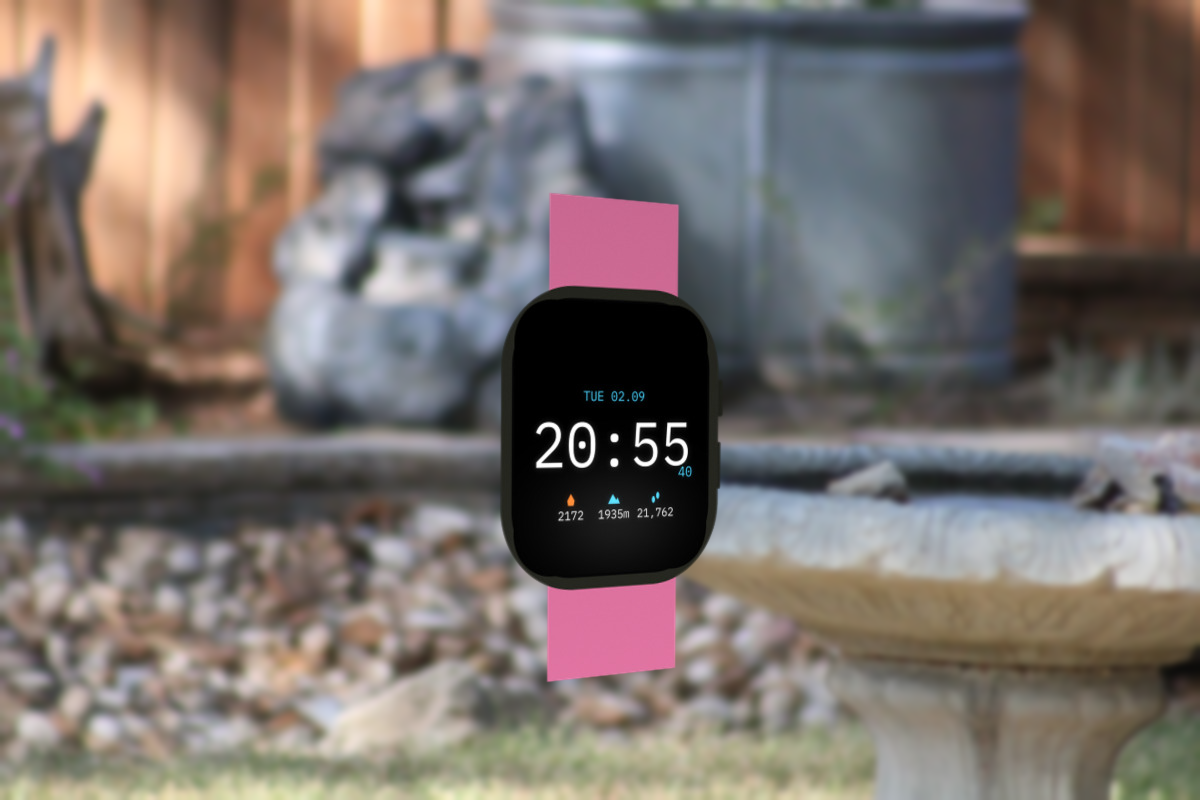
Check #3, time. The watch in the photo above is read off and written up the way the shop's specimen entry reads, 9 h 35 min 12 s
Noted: 20 h 55 min 40 s
